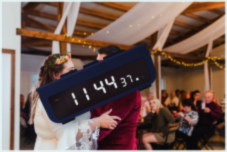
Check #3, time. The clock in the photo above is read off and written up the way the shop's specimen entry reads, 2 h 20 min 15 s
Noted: 11 h 44 min 37 s
